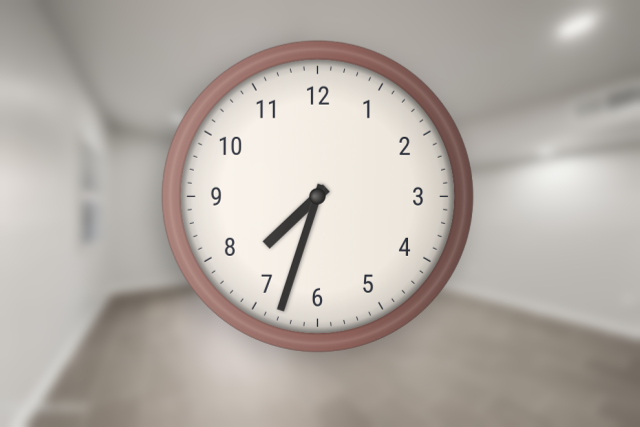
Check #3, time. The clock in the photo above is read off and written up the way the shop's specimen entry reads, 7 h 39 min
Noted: 7 h 33 min
